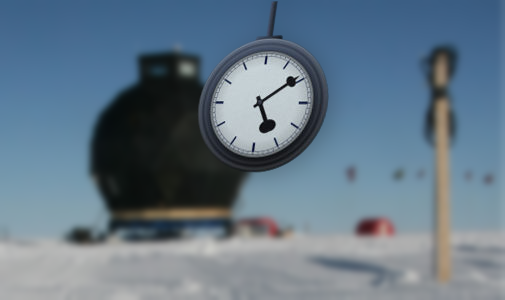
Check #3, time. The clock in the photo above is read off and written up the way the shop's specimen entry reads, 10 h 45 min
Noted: 5 h 09 min
